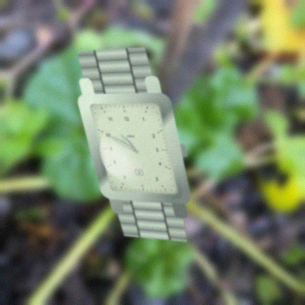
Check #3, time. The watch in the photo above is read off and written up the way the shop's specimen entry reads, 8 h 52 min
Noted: 10 h 50 min
